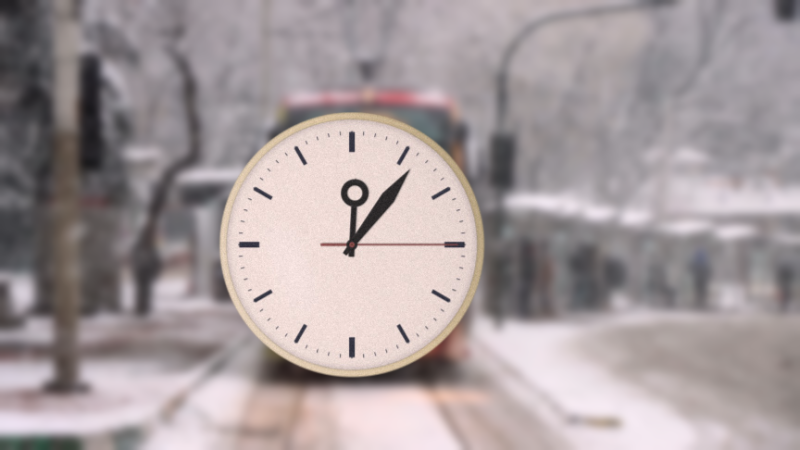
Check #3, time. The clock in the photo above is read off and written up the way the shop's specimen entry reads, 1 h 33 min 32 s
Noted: 12 h 06 min 15 s
